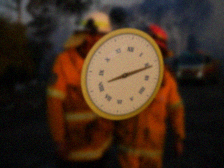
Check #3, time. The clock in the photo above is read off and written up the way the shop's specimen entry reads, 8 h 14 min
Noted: 8 h 11 min
